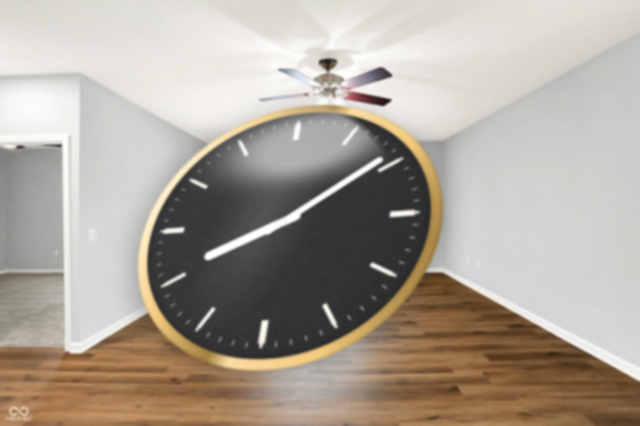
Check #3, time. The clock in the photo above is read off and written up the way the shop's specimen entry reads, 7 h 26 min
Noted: 8 h 09 min
